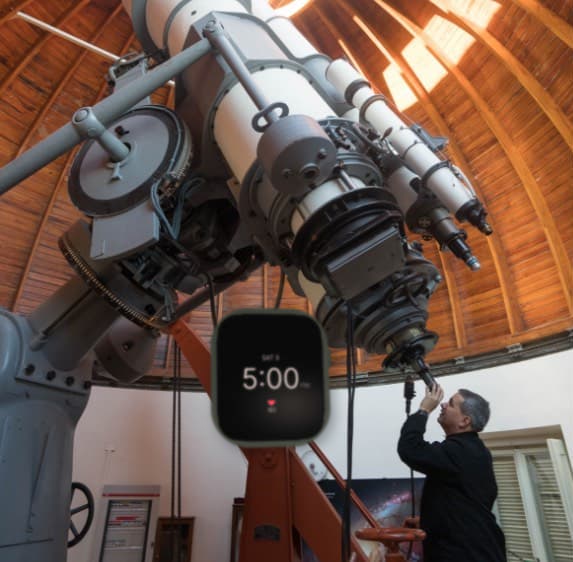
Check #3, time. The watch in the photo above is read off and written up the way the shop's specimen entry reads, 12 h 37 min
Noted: 5 h 00 min
